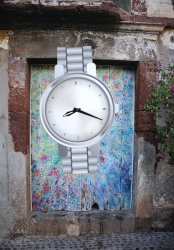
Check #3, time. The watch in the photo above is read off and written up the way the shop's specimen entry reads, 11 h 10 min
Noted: 8 h 19 min
